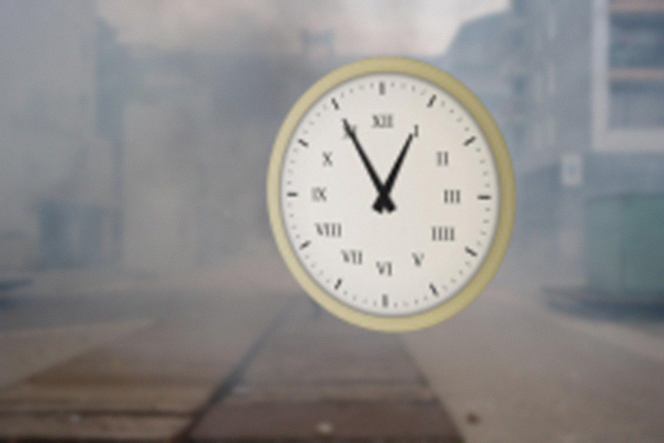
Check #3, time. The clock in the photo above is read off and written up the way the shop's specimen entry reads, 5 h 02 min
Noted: 12 h 55 min
